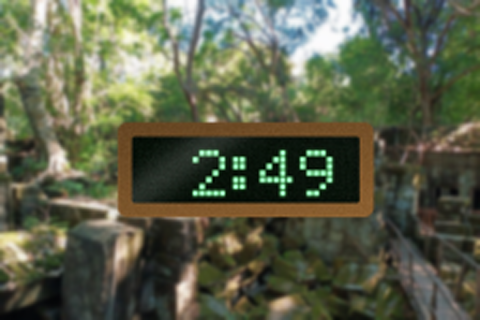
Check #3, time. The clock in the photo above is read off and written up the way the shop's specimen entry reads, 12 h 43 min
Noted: 2 h 49 min
